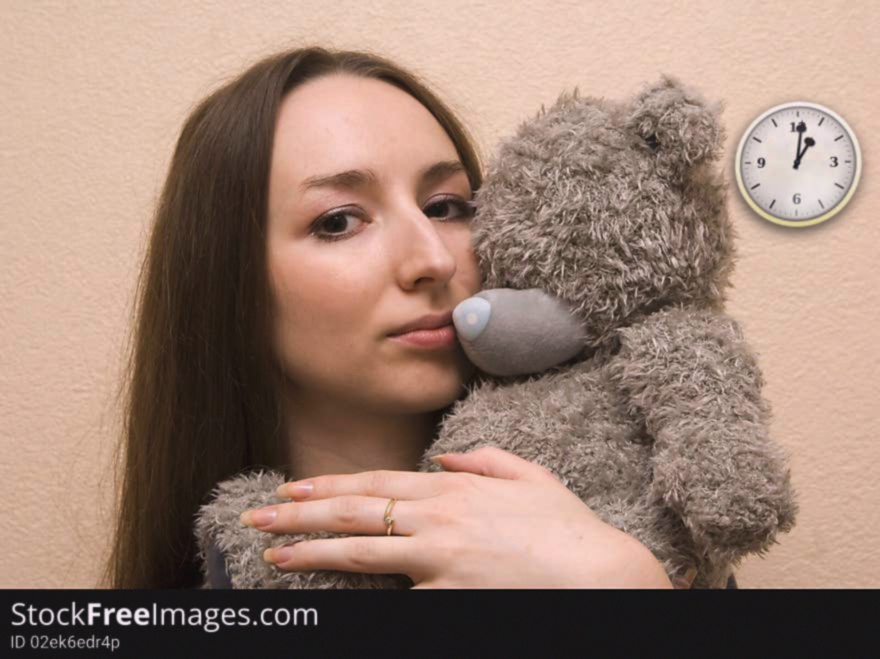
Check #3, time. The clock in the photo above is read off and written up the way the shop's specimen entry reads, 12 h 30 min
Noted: 1 h 01 min
